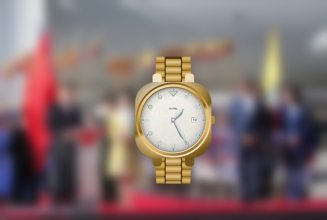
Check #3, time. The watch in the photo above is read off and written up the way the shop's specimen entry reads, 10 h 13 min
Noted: 1 h 25 min
